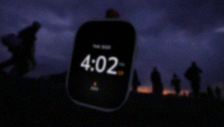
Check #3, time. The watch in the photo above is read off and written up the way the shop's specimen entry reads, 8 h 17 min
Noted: 4 h 02 min
